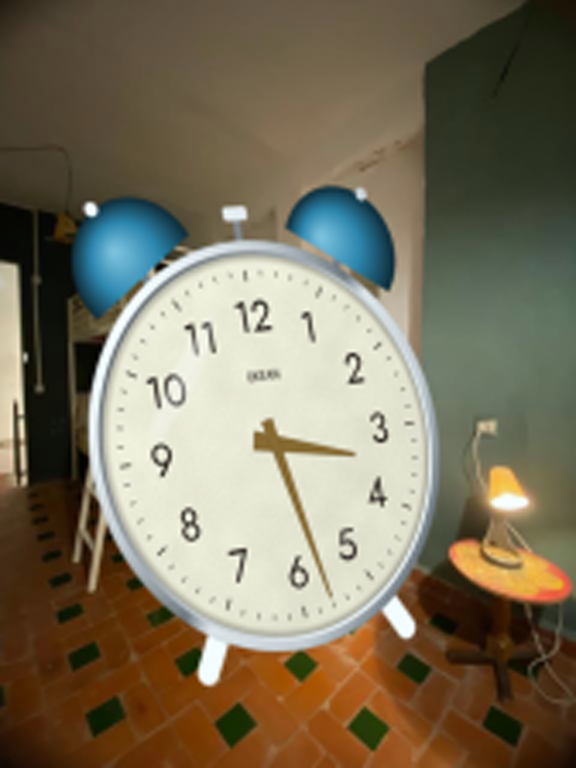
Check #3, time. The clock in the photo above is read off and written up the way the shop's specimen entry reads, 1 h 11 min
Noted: 3 h 28 min
